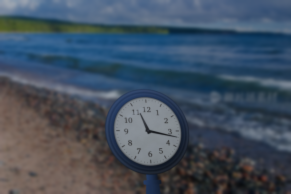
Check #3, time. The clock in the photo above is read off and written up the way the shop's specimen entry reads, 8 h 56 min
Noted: 11 h 17 min
